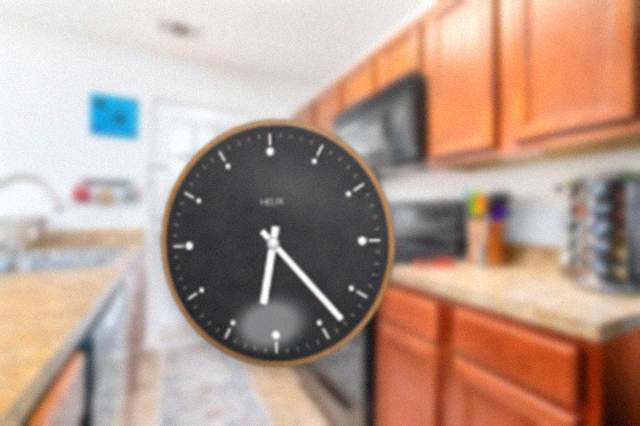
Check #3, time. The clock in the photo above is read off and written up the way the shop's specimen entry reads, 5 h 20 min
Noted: 6 h 23 min
